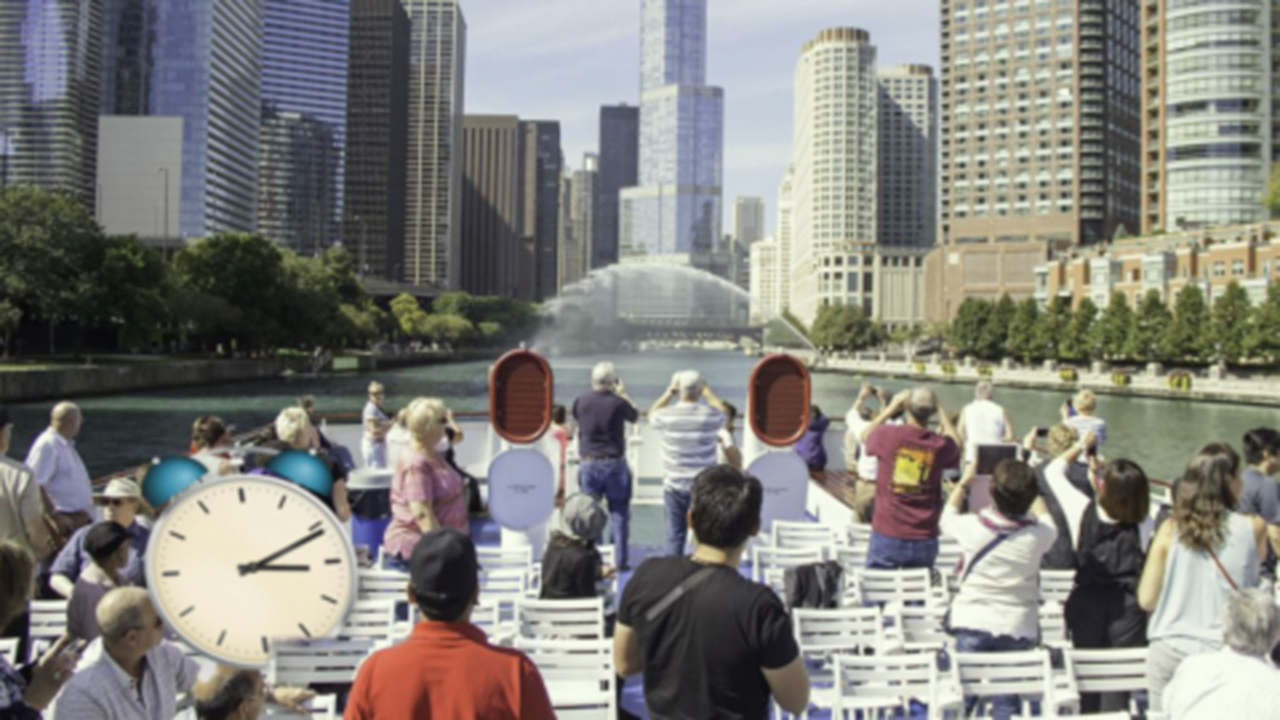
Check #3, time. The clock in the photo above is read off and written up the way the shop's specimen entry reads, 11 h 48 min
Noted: 3 h 11 min
